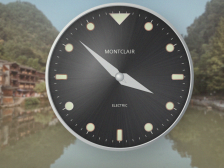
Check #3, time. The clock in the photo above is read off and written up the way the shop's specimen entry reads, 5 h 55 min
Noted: 3 h 52 min
